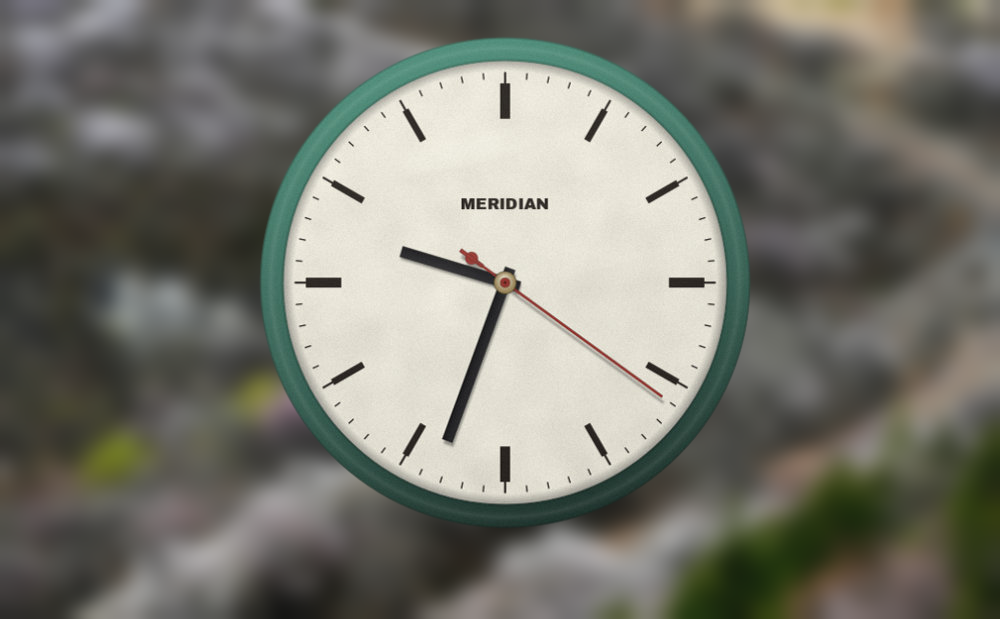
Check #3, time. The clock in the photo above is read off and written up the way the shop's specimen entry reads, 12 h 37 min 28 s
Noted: 9 h 33 min 21 s
